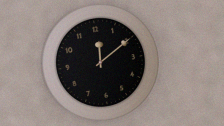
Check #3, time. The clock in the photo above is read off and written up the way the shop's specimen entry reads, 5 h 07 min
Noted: 12 h 10 min
